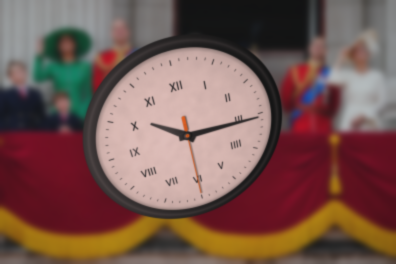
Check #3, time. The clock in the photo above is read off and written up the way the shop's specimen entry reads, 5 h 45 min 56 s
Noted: 10 h 15 min 30 s
